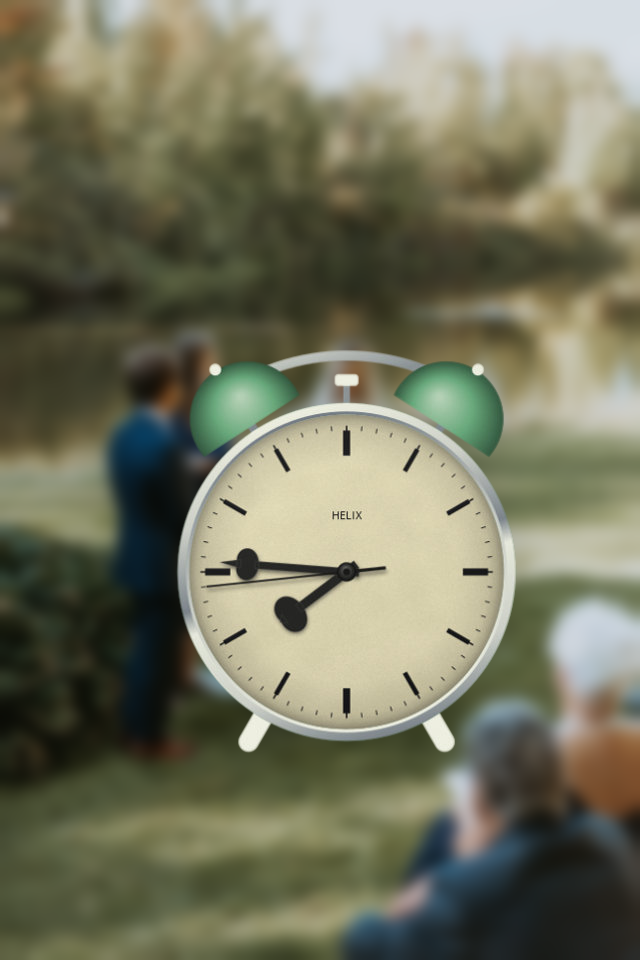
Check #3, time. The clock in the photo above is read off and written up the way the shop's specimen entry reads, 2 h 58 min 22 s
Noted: 7 h 45 min 44 s
